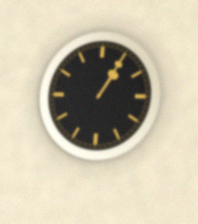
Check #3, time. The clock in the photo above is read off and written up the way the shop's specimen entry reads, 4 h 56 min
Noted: 1 h 05 min
